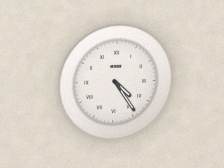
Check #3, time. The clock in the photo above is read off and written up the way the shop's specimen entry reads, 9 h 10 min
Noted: 4 h 24 min
